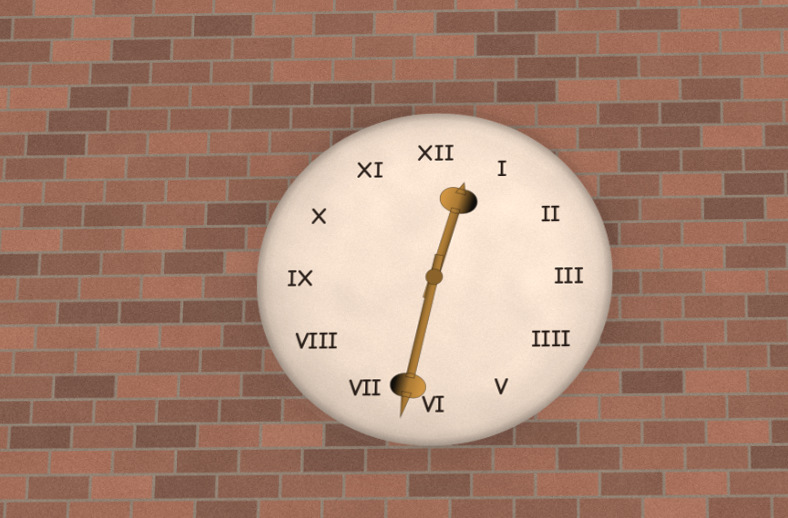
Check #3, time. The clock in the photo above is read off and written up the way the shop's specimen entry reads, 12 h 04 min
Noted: 12 h 32 min
